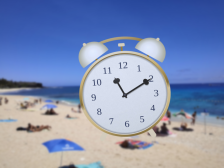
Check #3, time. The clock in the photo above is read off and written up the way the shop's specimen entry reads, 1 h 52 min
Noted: 11 h 10 min
